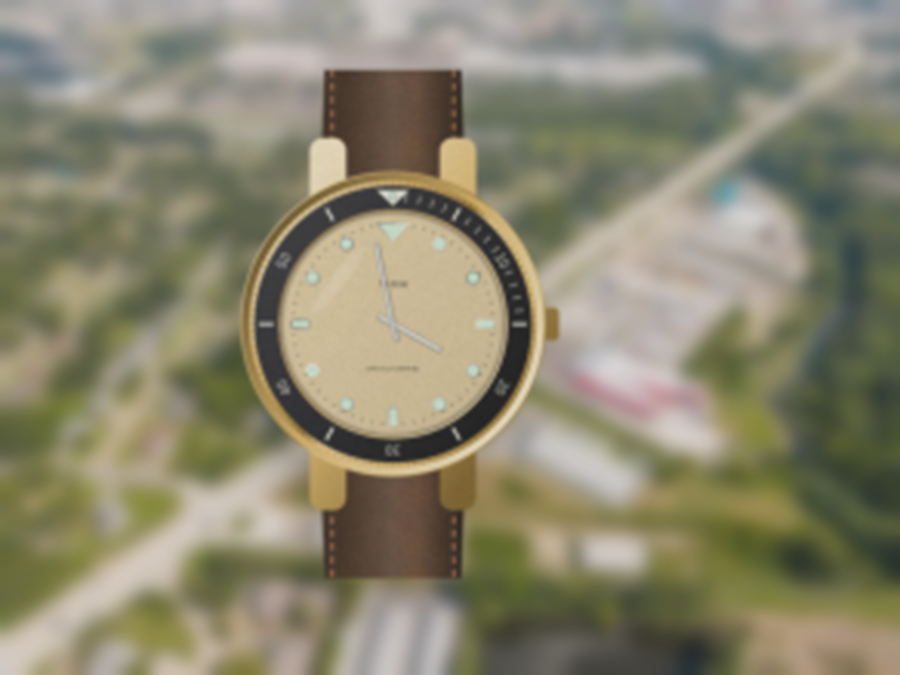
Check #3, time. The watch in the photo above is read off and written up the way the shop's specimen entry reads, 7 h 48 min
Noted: 3 h 58 min
